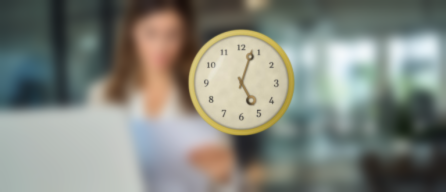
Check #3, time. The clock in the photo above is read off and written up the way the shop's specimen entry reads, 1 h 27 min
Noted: 5 h 03 min
